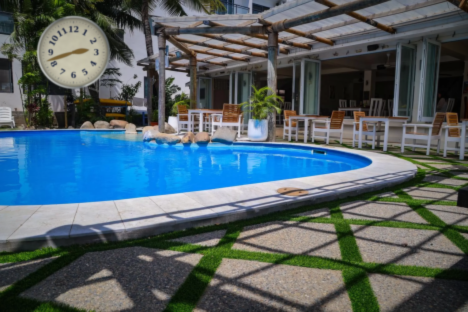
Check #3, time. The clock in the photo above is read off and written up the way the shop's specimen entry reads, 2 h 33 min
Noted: 2 h 42 min
